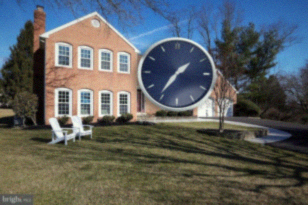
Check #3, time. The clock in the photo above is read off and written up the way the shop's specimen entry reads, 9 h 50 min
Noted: 1 h 36 min
